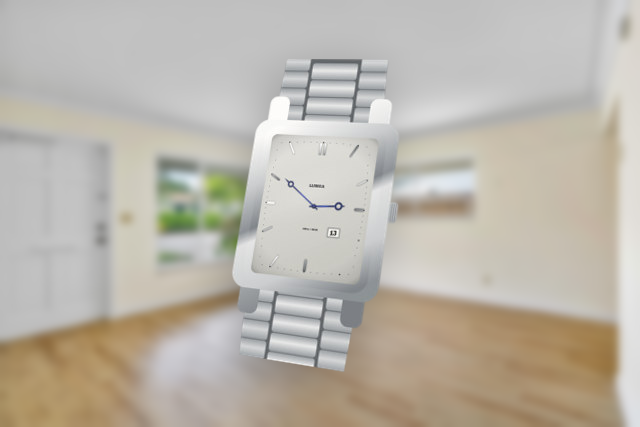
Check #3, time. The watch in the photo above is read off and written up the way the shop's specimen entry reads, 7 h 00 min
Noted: 2 h 51 min
